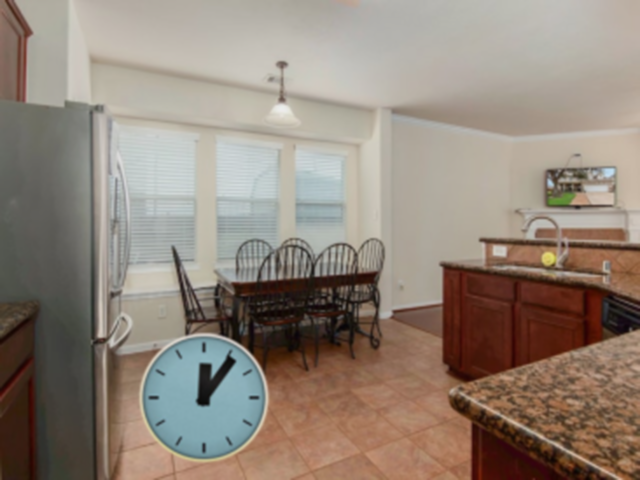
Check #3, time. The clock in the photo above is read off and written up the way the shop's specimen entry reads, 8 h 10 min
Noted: 12 h 06 min
